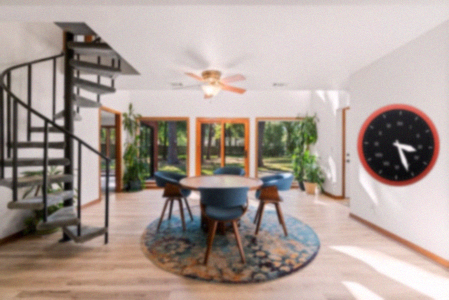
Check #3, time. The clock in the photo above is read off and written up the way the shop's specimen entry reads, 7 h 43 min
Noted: 3 h 26 min
